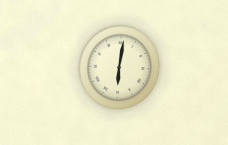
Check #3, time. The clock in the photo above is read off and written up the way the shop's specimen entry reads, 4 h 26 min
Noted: 6 h 01 min
